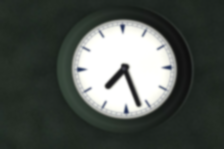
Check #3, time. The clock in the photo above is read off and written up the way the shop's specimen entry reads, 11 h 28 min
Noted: 7 h 27 min
